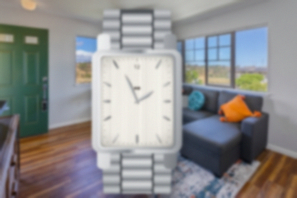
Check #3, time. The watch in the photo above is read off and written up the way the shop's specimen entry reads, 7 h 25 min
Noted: 1 h 56 min
